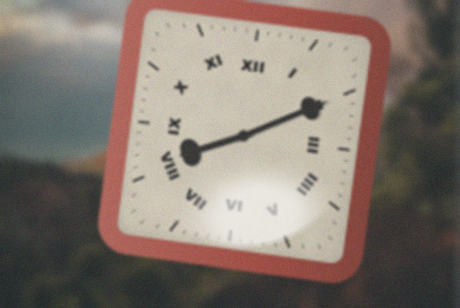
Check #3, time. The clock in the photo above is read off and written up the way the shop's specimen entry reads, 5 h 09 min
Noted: 8 h 10 min
